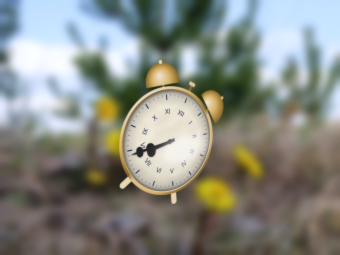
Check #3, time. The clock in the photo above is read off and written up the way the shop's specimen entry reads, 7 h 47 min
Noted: 7 h 39 min
